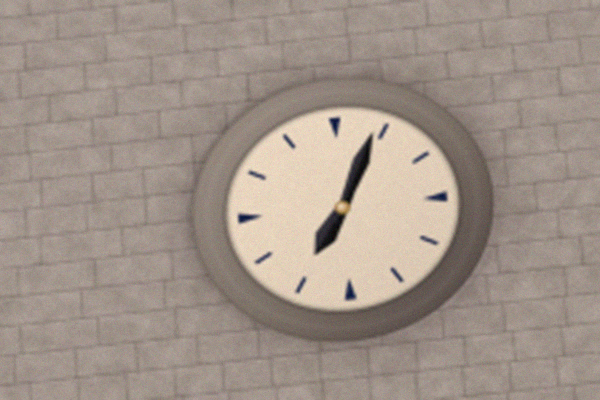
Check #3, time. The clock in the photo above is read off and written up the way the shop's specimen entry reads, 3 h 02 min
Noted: 7 h 04 min
